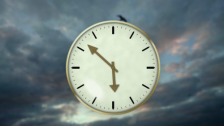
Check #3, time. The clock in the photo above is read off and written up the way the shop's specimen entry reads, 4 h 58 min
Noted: 5 h 52 min
